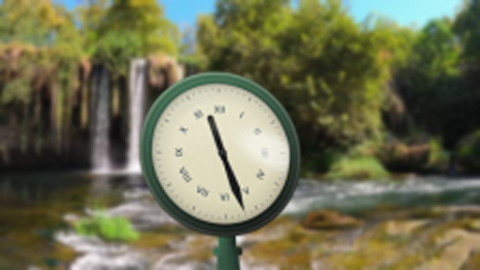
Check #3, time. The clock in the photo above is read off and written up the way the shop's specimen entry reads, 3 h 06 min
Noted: 11 h 27 min
